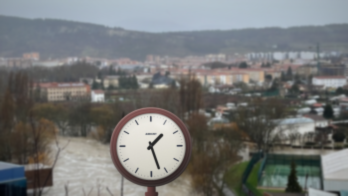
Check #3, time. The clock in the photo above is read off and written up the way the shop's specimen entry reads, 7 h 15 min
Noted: 1 h 27 min
